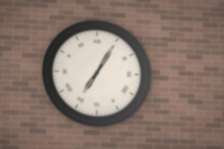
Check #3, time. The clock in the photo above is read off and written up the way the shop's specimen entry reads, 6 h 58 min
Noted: 7 h 05 min
